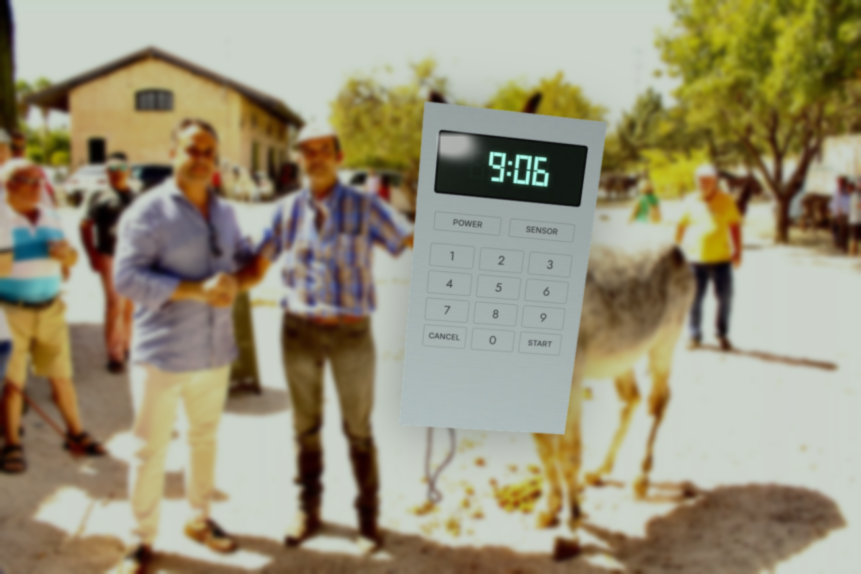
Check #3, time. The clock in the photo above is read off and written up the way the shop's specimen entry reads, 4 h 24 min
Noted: 9 h 06 min
